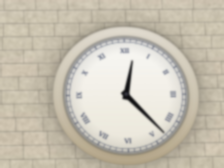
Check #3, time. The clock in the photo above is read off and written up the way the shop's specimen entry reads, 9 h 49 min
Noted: 12 h 23 min
